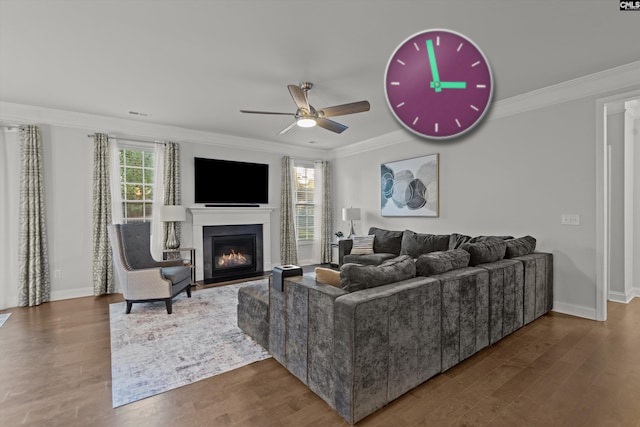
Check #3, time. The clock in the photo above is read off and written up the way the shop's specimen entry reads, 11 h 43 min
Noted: 2 h 58 min
